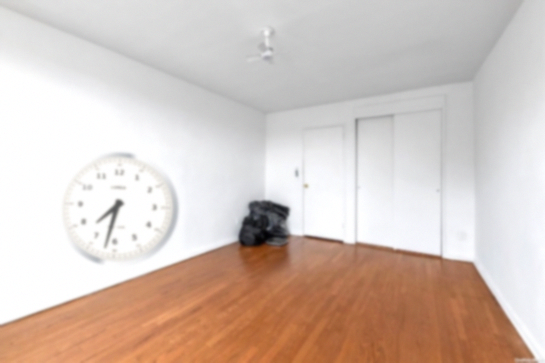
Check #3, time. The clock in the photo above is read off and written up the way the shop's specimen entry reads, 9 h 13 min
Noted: 7 h 32 min
